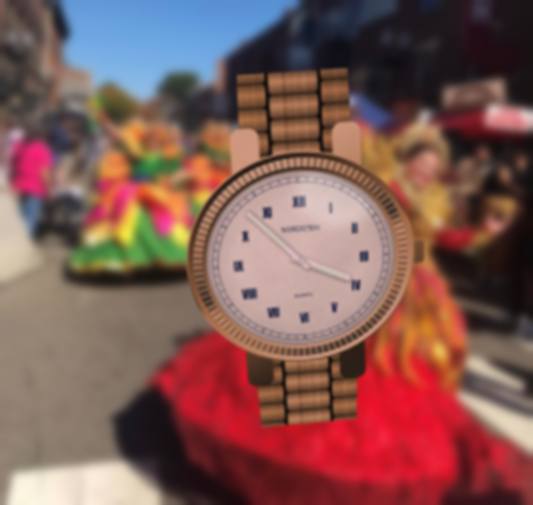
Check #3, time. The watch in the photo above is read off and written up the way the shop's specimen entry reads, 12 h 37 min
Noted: 3 h 53 min
